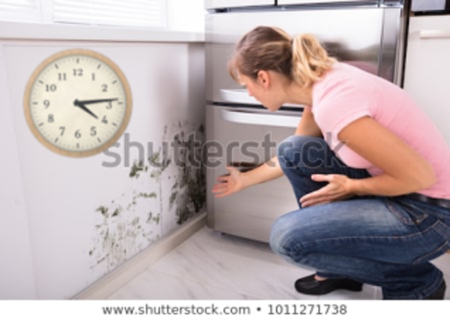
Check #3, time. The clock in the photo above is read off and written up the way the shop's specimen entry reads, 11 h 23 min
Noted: 4 h 14 min
